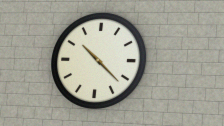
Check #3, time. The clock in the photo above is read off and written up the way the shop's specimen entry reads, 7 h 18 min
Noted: 10 h 22 min
